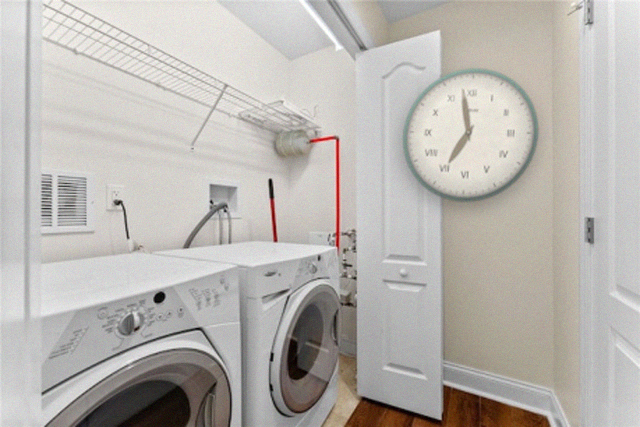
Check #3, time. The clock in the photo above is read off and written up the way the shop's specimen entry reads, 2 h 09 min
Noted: 6 h 58 min
